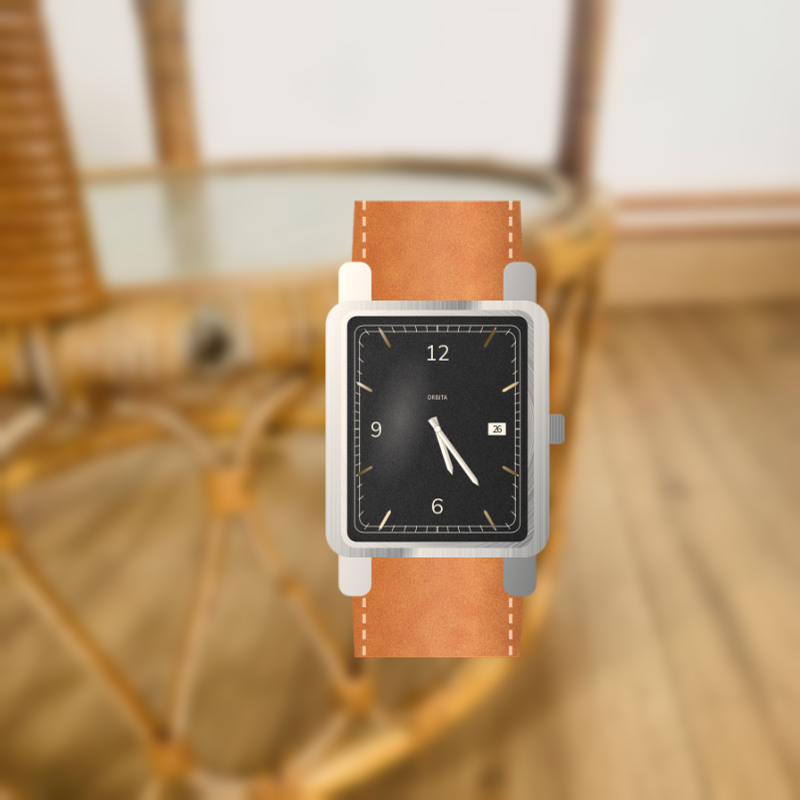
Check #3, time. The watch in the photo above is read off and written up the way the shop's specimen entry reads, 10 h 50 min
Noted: 5 h 24 min
